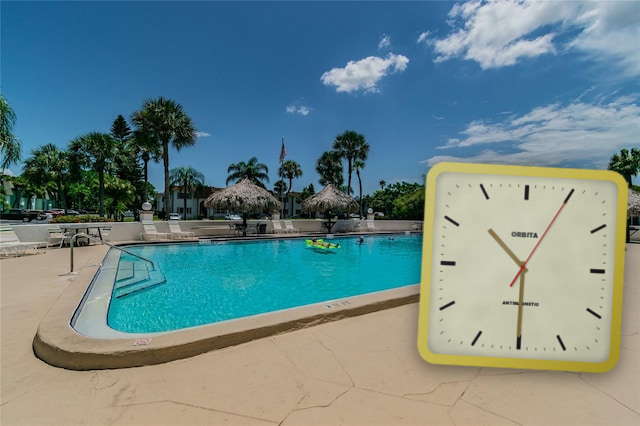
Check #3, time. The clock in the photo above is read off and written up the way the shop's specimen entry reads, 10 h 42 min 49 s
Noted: 10 h 30 min 05 s
